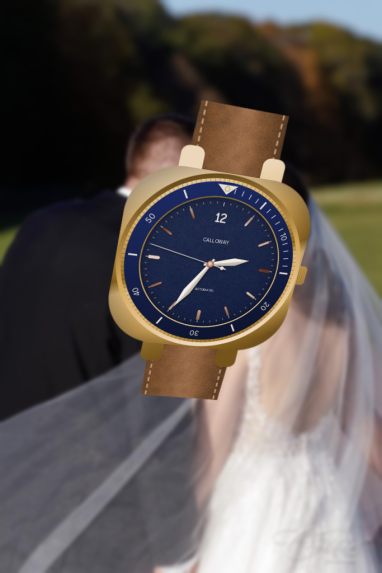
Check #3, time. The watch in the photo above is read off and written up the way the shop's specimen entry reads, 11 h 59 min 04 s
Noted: 2 h 34 min 47 s
